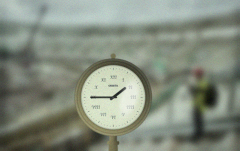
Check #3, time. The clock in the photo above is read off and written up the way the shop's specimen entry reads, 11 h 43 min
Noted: 1 h 45 min
